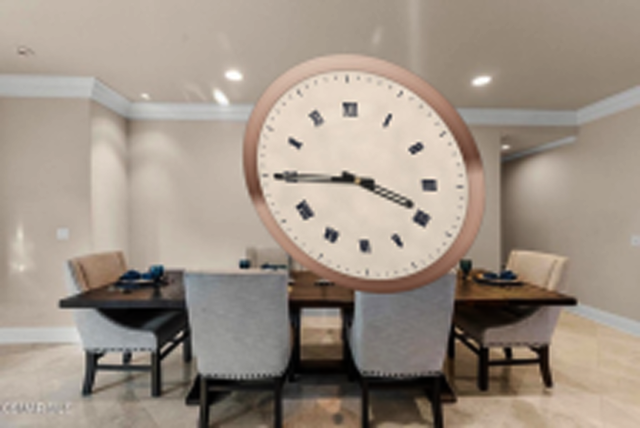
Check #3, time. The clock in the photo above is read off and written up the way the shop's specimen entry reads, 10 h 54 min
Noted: 3 h 45 min
